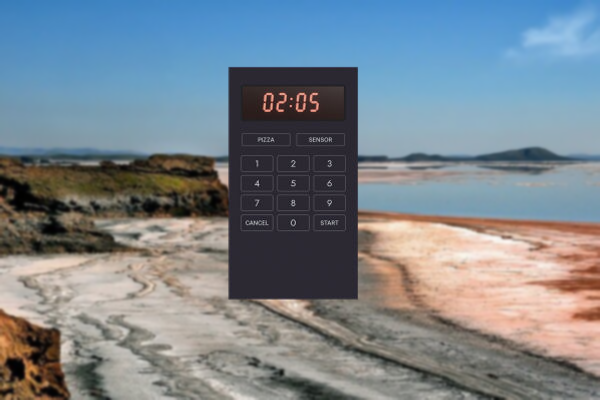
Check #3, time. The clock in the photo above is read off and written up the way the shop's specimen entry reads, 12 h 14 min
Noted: 2 h 05 min
